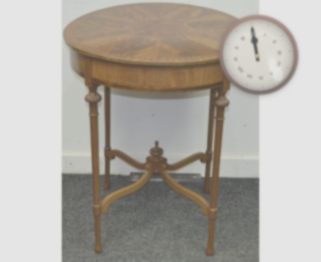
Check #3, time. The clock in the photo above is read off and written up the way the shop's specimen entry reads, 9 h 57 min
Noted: 12 h 00 min
